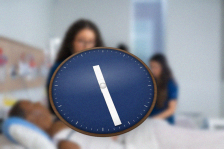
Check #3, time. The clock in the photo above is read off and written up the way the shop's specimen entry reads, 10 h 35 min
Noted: 11 h 27 min
